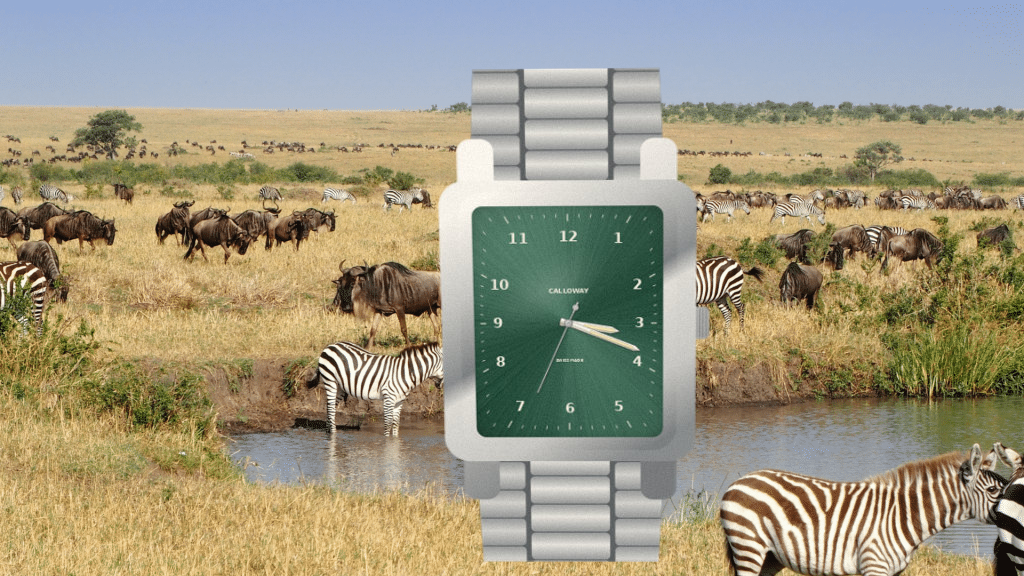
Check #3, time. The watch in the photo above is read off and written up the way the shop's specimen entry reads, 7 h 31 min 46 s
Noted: 3 h 18 min 34 s
